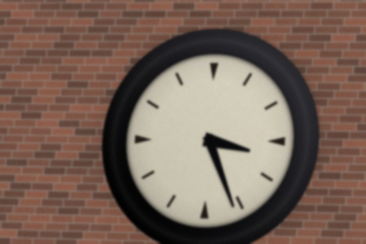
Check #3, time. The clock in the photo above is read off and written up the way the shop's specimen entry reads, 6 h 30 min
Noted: 3 h 26 min
